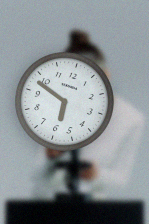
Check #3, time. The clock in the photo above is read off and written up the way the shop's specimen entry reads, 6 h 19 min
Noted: 5 h 48 min
